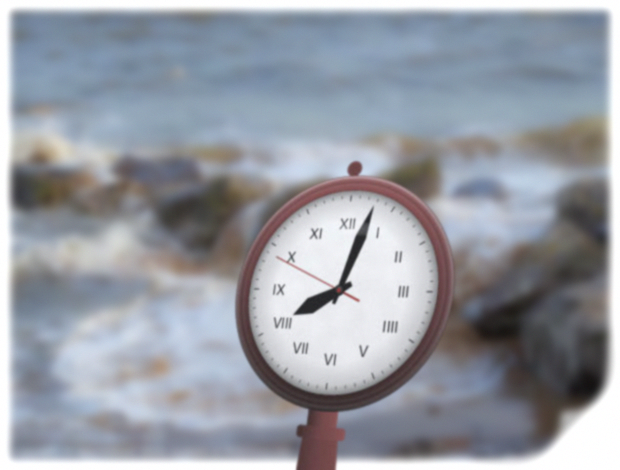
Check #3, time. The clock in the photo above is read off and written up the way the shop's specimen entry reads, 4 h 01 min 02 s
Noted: 8 h 02 min 49 s
